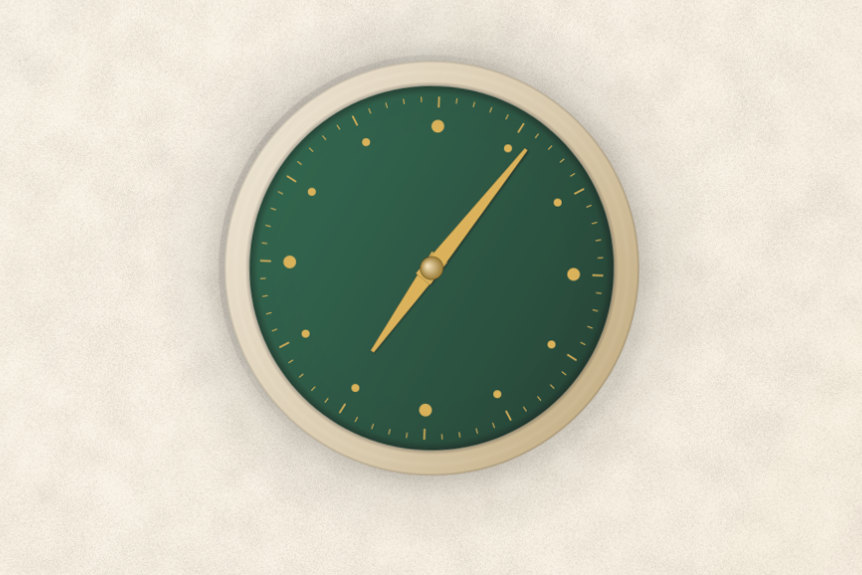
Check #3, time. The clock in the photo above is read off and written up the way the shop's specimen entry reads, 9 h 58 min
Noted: 7 h 06 min
